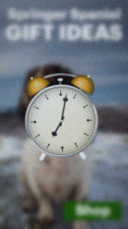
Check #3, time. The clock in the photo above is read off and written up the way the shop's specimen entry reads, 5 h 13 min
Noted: 7 h 02 min
